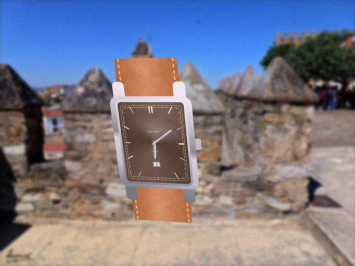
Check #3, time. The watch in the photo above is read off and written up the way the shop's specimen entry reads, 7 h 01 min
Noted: 6 h 09 min
